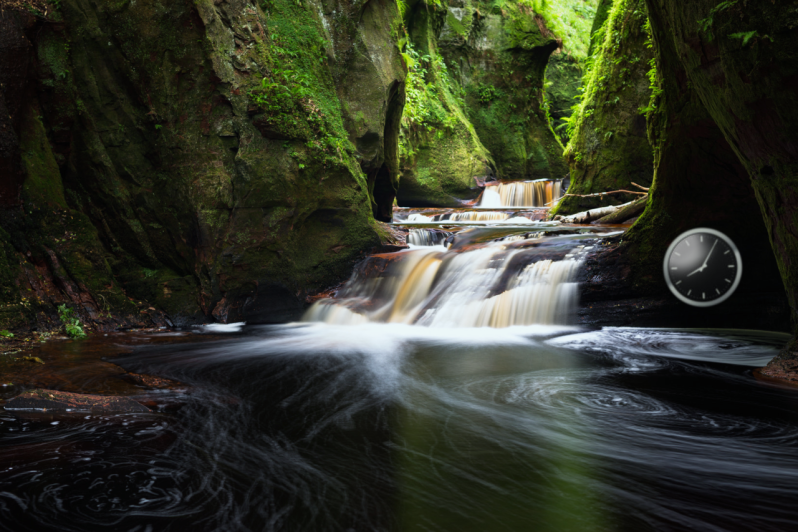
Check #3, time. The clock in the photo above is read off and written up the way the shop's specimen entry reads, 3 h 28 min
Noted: 8 h 05 min
